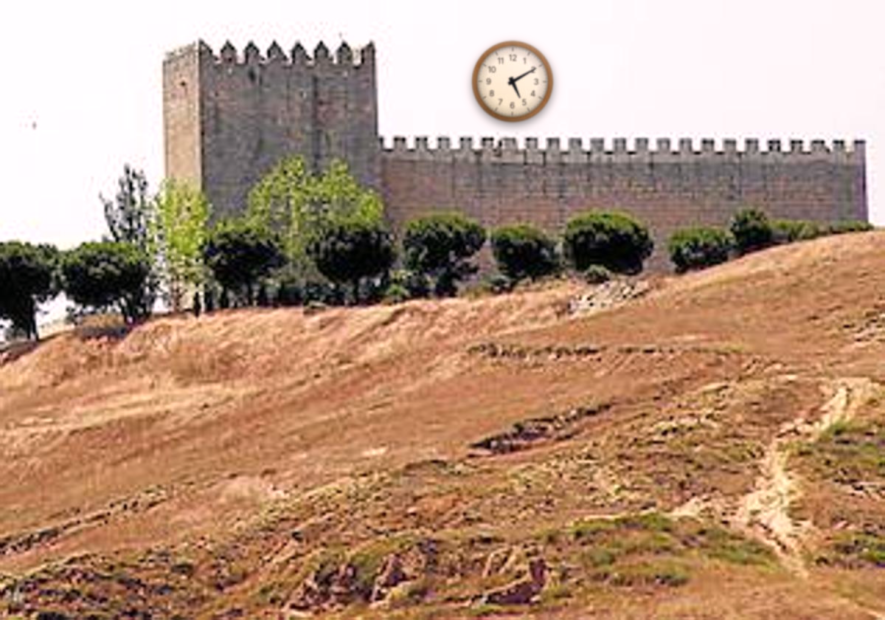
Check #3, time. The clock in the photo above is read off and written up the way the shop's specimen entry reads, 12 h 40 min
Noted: 5 h 10 min
